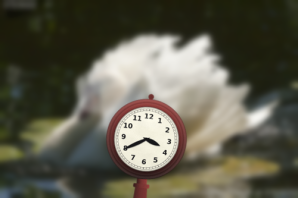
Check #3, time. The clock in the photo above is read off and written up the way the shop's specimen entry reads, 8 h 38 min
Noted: 3 h 40 min
